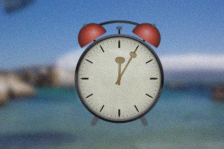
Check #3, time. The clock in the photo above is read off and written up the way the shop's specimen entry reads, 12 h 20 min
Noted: 12 h 05 min
